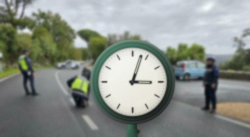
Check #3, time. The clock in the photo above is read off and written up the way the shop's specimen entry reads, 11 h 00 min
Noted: 3 h 03 min
